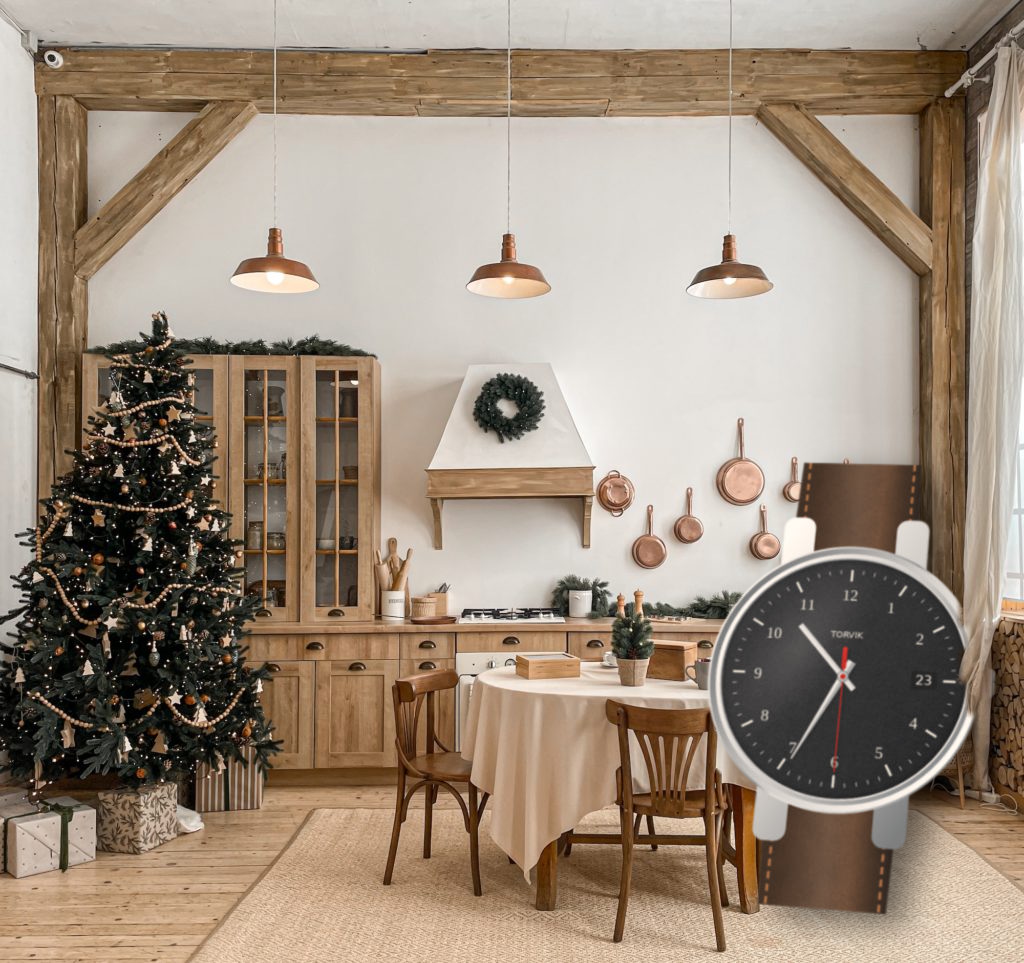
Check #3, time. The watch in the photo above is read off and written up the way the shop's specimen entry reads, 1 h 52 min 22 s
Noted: 10 h 34 min 30 s
